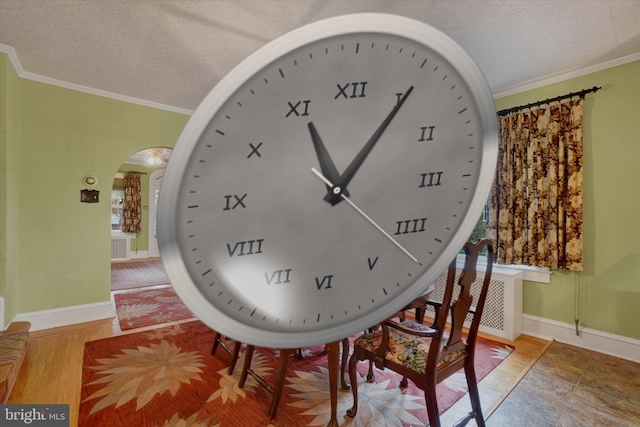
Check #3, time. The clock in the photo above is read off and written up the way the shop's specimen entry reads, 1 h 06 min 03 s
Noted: 11 h 05 min 22 s
